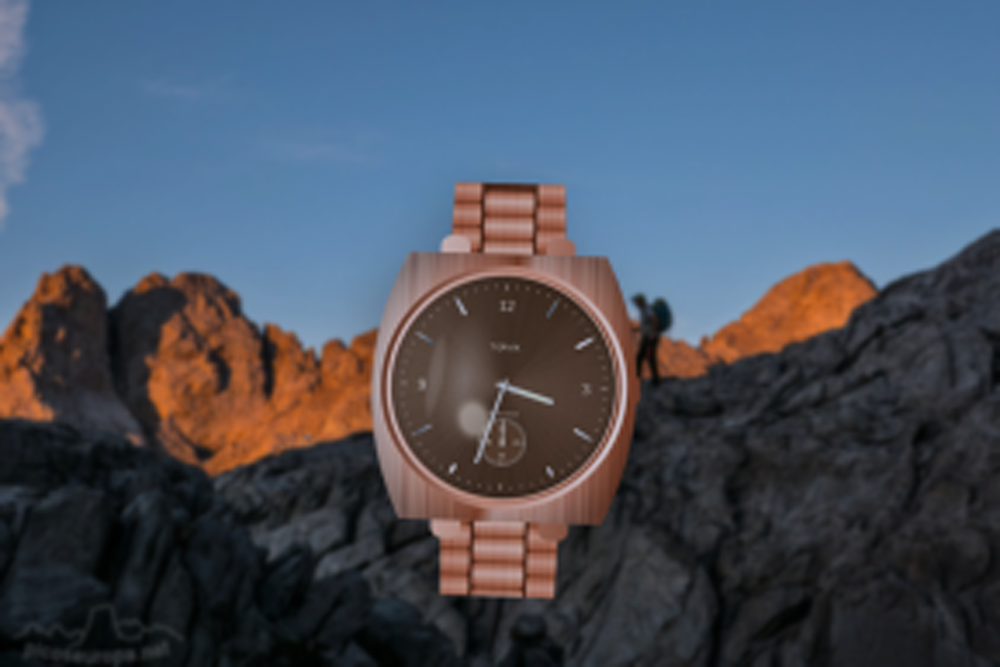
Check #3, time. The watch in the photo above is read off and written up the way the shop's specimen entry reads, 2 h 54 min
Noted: 3 h 33 min
